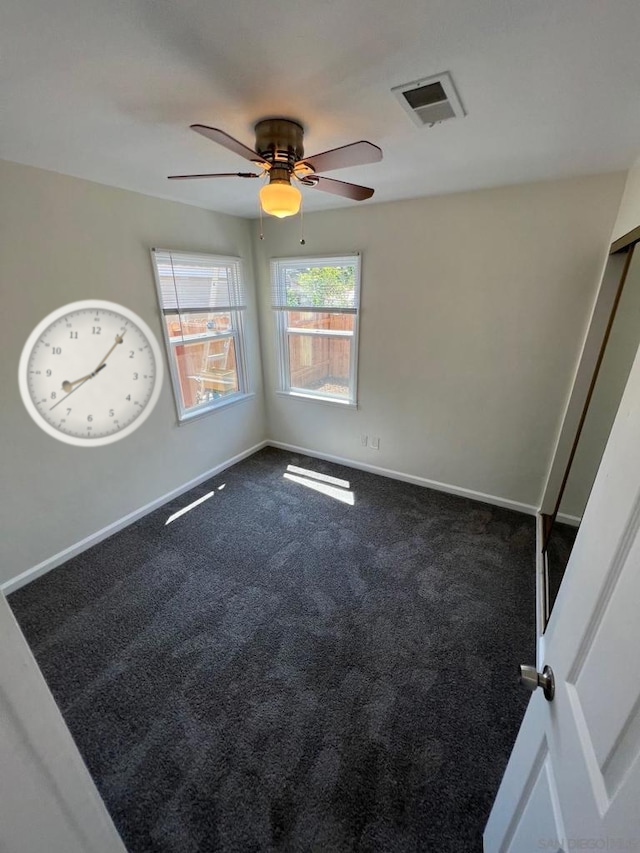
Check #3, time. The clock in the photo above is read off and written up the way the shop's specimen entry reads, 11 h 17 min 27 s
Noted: 8 h 05 min 38 s
